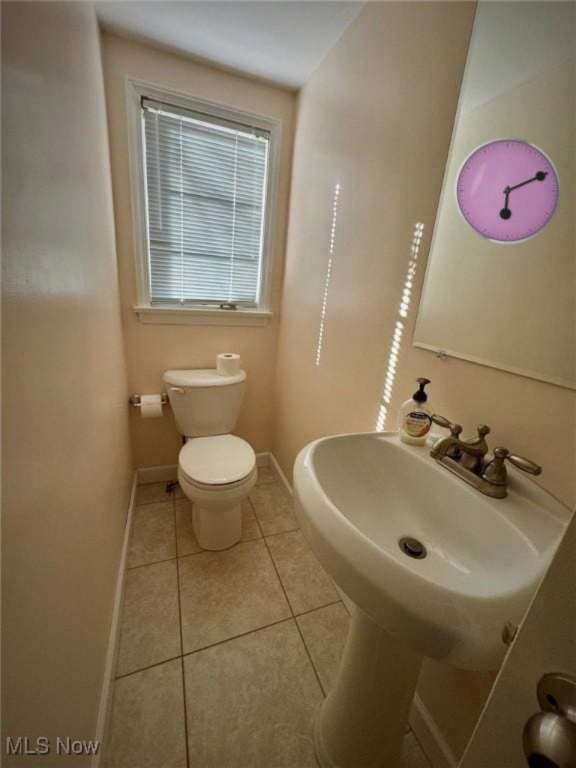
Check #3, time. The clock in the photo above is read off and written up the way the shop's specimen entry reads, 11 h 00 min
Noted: 6 h 11 min
